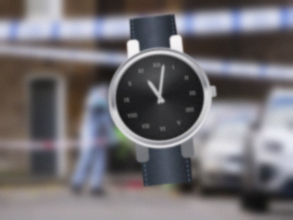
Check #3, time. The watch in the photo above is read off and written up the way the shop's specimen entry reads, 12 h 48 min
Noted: 11 h 02 min
